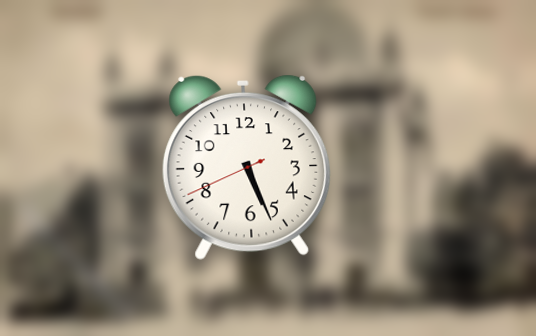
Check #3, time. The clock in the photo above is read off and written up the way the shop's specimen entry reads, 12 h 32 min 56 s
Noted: 5 h 26 min 41 s
